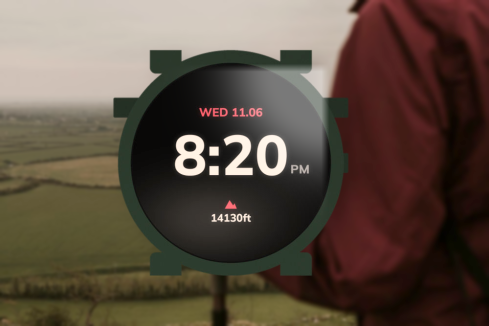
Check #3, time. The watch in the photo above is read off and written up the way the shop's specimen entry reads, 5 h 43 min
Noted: 8 h 20 min
